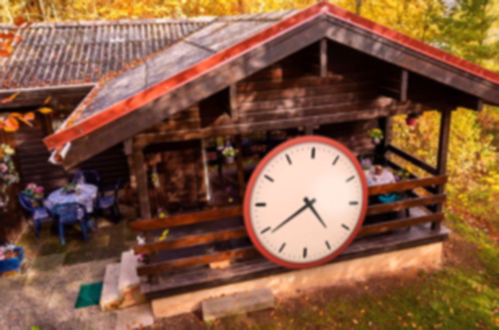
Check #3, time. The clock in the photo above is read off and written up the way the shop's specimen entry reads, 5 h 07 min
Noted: 4 h 39 min
